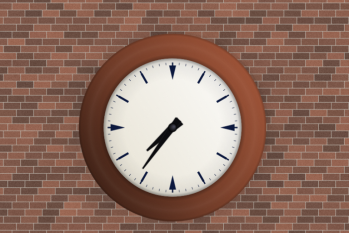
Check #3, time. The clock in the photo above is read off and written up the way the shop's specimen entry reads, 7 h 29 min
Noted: 7 h 36 min
